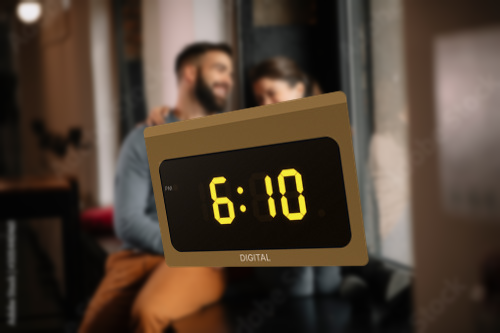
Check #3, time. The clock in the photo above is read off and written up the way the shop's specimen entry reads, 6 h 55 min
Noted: 6 h 10 min
